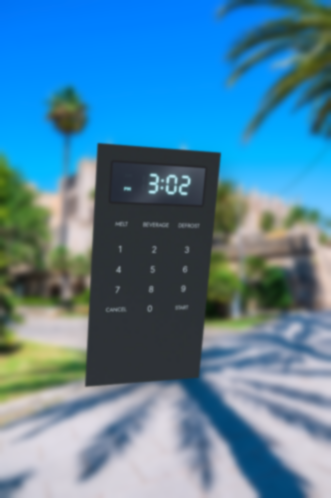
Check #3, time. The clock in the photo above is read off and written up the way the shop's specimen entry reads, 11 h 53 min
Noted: 3 h 02 min
